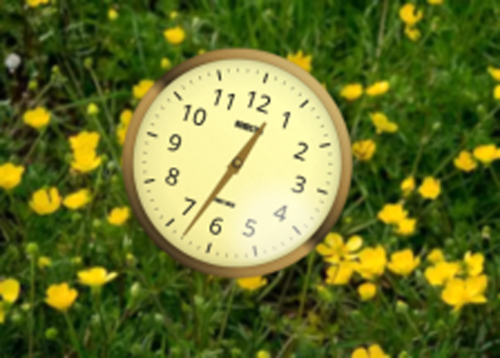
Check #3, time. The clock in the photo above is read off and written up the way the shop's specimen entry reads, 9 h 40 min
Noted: 12 h 33 min
